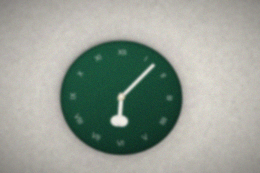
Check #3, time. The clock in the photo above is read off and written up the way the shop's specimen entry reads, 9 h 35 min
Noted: 6 h 07 min
